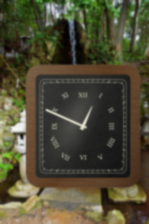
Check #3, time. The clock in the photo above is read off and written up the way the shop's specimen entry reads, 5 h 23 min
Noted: 12 h 49 min
